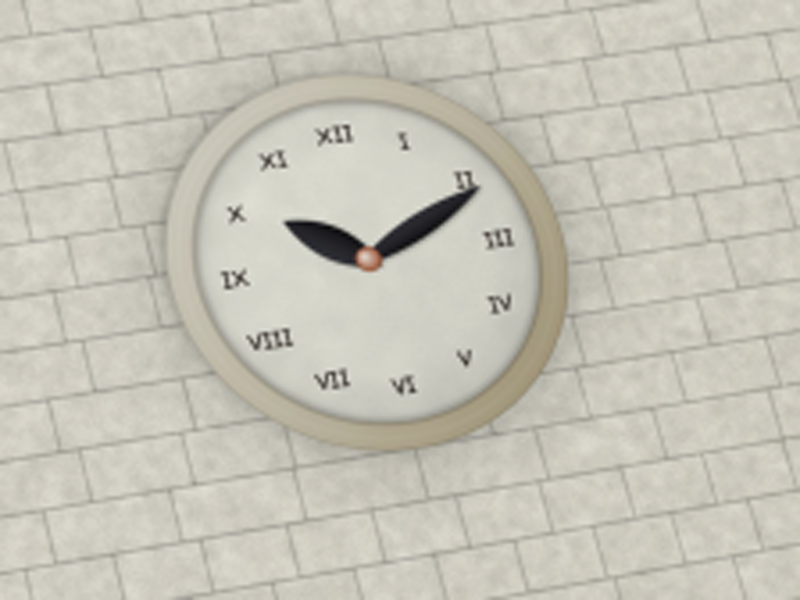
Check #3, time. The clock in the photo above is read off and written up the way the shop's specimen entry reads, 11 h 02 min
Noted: 10 h 11 min
